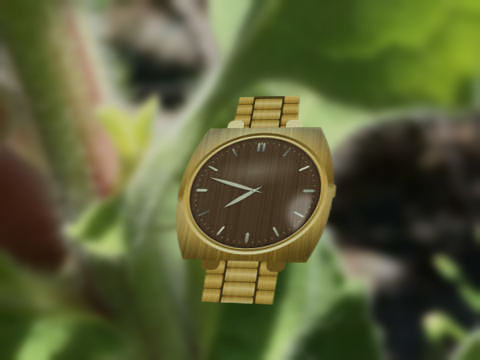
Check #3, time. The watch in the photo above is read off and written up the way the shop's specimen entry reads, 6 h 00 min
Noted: 7 h 48 min
